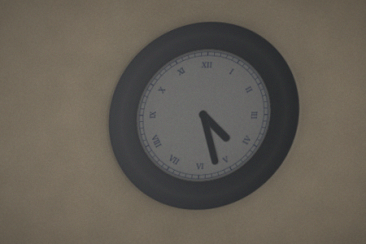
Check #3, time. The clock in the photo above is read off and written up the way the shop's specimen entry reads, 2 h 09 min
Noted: 4 h 27 min
